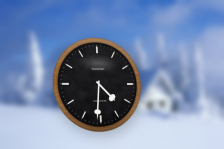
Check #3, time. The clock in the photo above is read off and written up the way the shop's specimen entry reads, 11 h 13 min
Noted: 4 h 31 min
